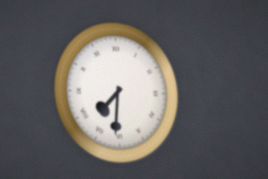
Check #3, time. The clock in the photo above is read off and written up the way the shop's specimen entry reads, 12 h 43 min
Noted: 7 h 31 min
